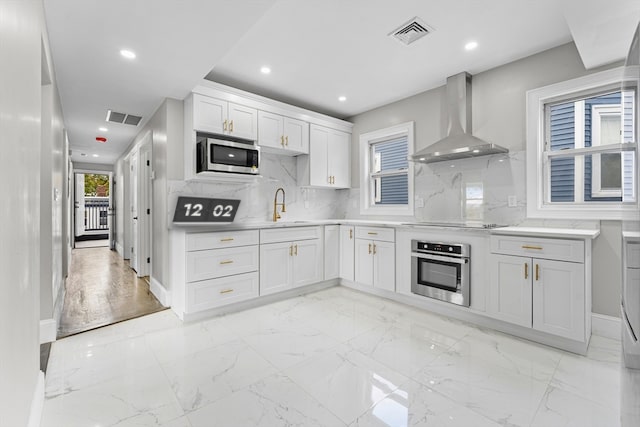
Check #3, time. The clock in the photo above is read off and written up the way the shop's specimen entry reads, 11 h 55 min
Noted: 12 h 02 min
